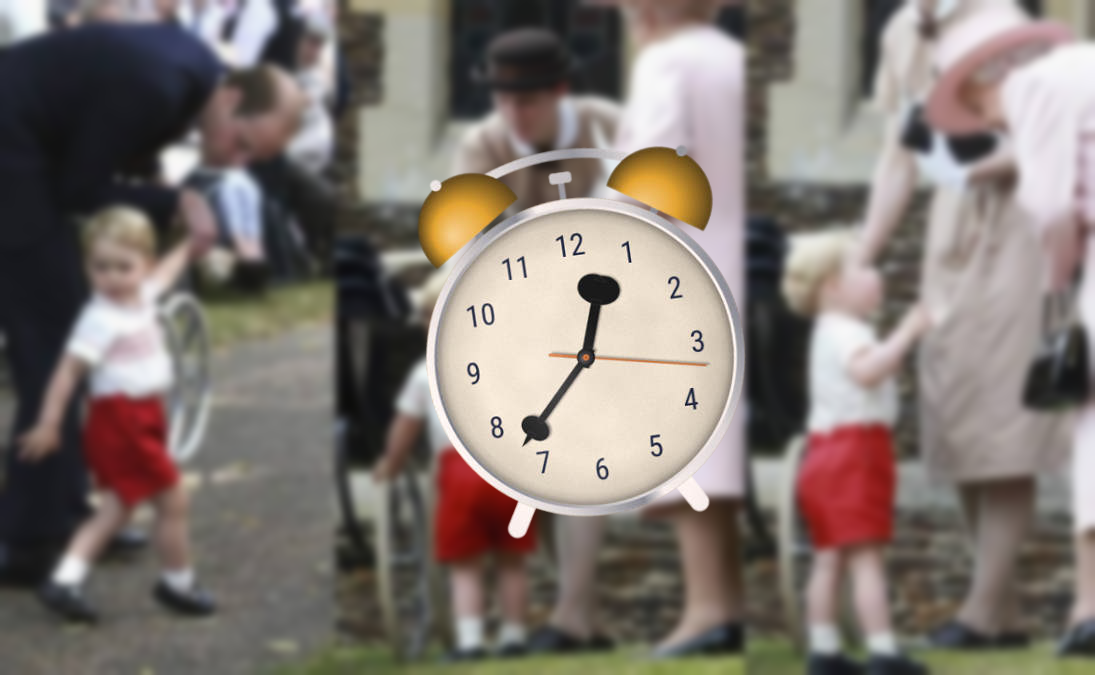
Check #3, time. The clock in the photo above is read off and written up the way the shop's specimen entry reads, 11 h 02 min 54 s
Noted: 12 h 37 min 17 s
